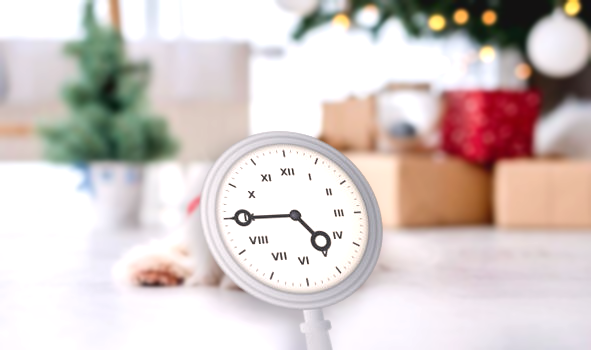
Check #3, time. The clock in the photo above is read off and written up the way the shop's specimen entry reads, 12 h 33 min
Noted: 4 h 45 min
